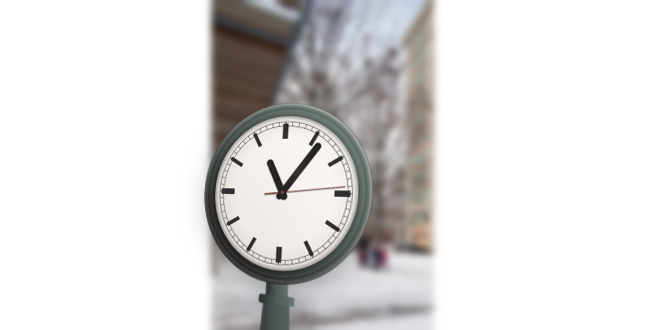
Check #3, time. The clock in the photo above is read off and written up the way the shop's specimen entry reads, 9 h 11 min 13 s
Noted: 11 h 06 min 14 s
